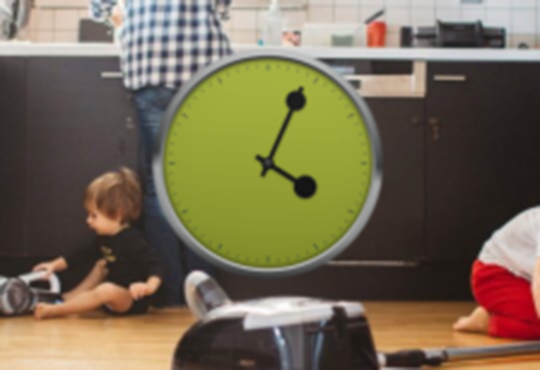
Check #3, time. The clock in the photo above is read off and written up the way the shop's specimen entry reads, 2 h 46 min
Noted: 4 h 04 min
